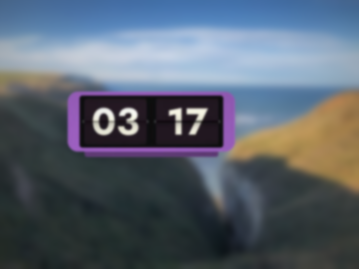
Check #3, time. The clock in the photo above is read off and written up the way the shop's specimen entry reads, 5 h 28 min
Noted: 3 h 17 min
